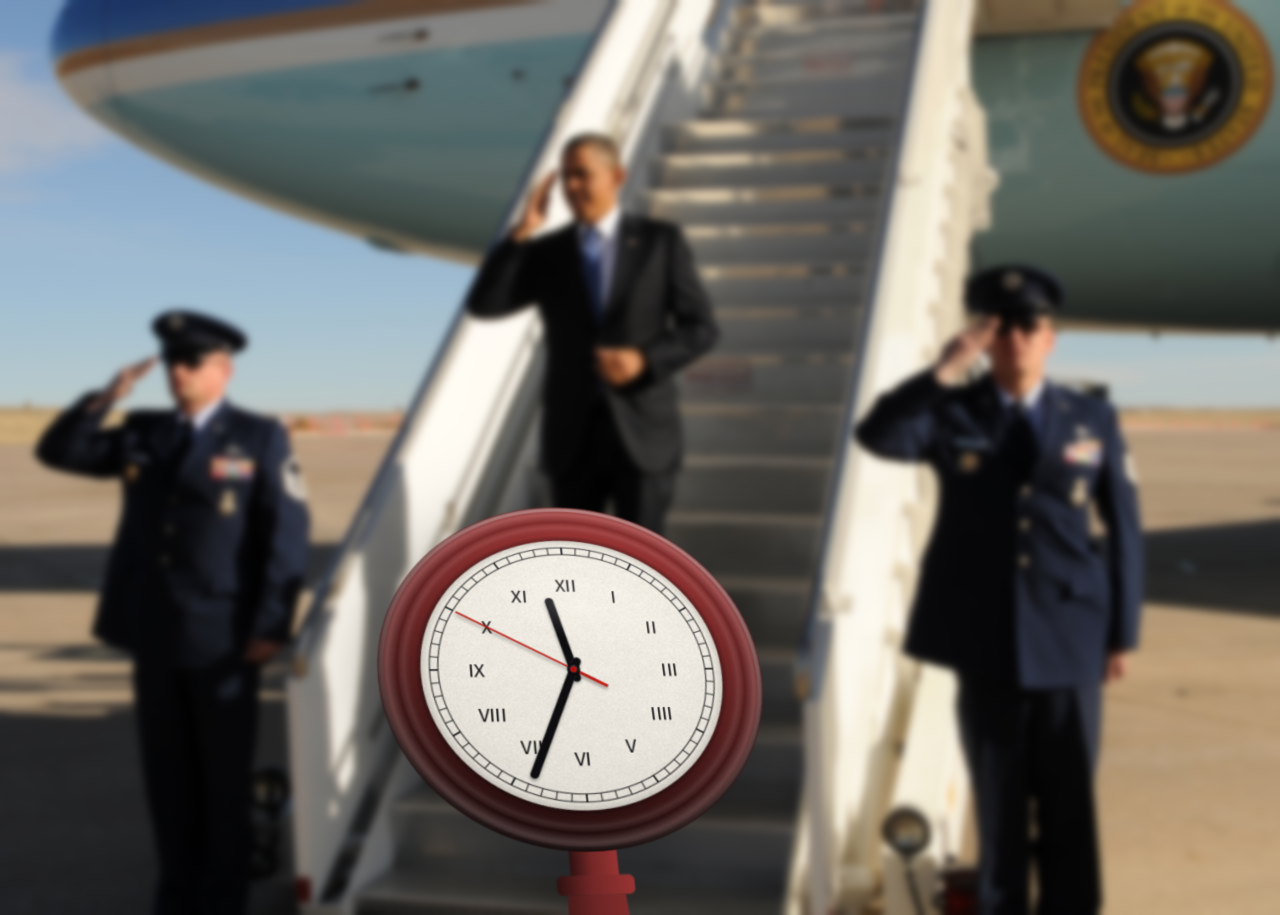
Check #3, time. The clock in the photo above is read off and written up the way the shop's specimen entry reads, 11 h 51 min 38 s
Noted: 11 h 33 min 50 s
